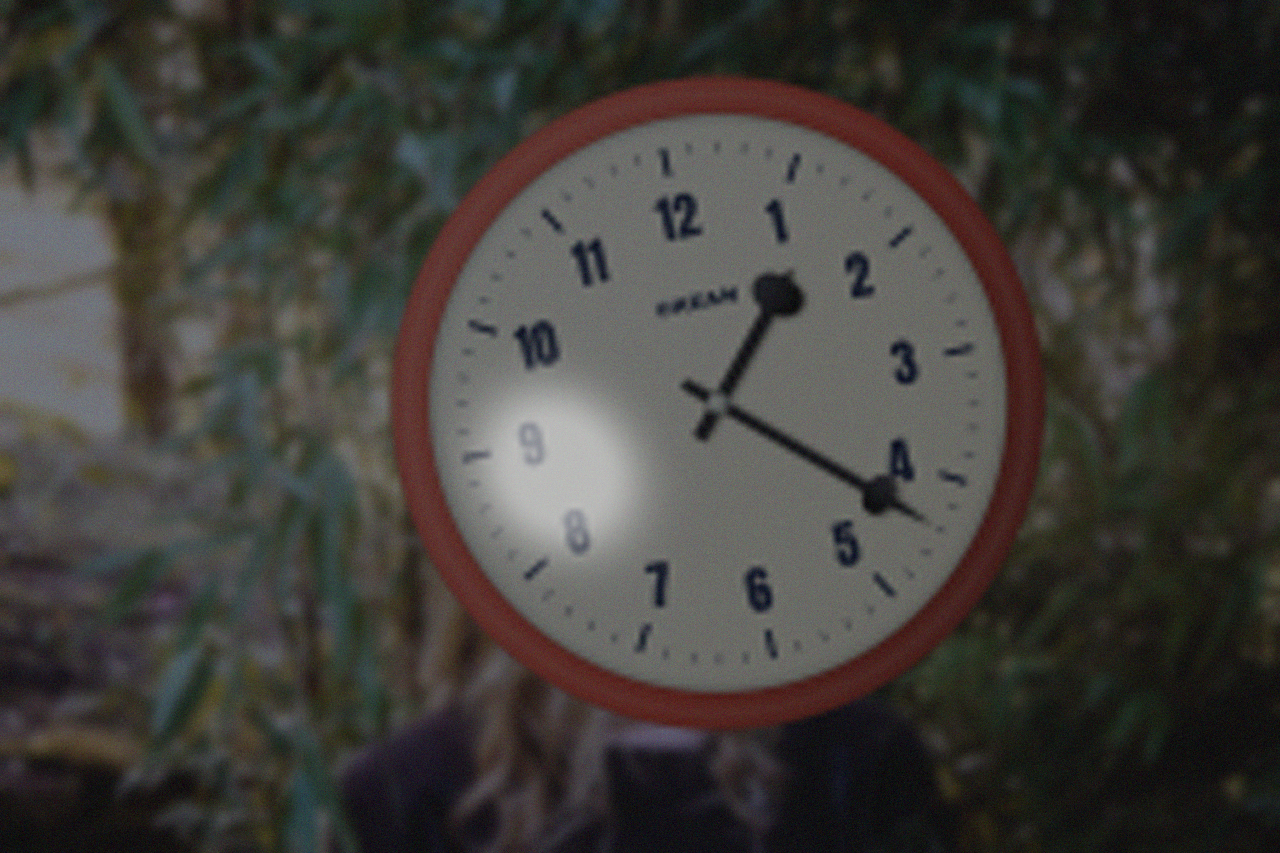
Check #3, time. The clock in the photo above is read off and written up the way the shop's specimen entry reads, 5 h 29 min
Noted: 1 h 22 min
